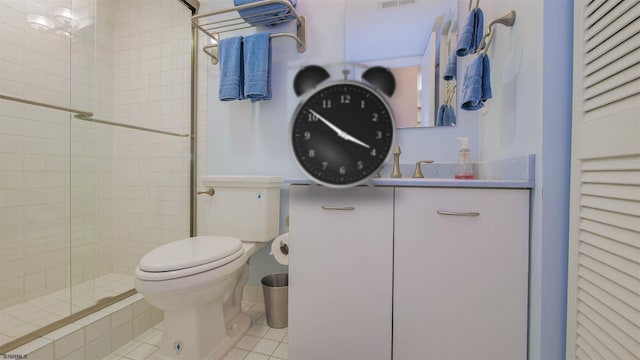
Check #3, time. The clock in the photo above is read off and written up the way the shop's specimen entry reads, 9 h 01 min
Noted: 3 h 51 min
